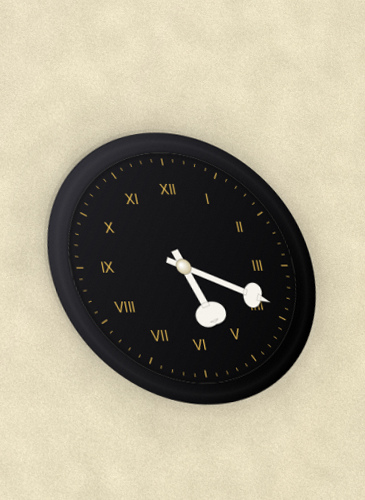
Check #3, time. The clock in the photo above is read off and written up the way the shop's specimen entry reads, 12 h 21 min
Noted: 5 h 19 min
